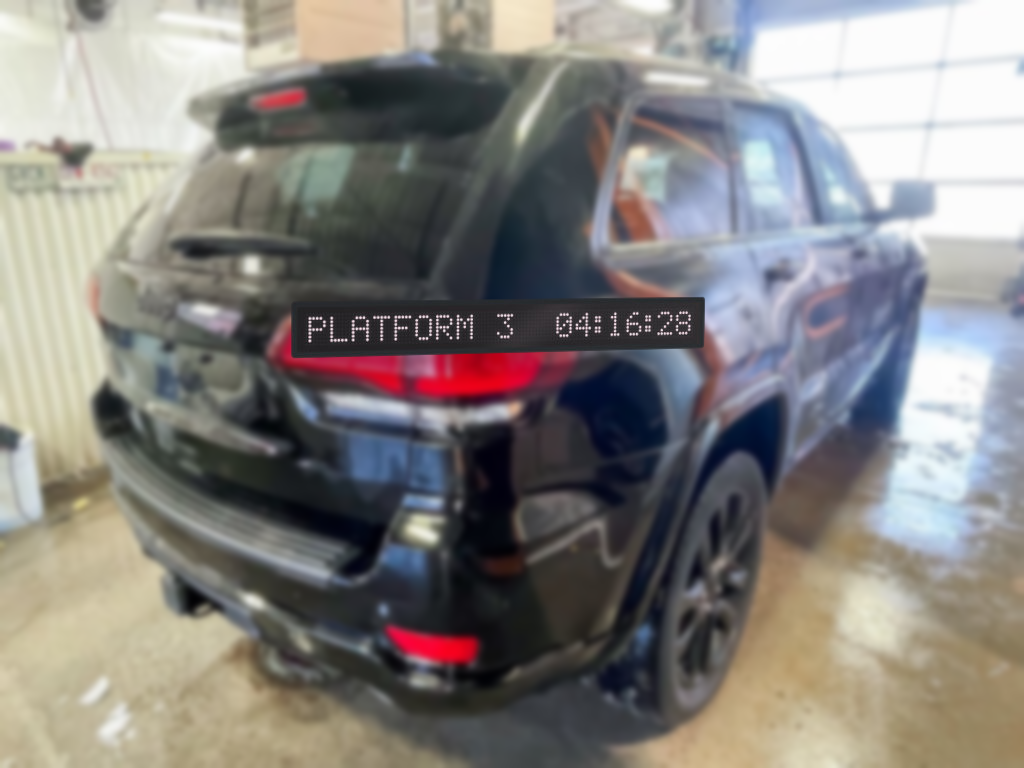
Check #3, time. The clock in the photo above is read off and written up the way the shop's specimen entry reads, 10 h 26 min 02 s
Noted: 4 h 16 min 28 s
